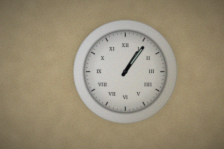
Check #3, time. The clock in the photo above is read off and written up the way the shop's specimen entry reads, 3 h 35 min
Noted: 1 h 06 min
